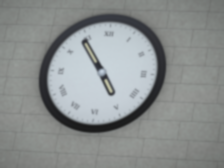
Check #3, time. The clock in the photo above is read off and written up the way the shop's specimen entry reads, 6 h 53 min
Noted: 4 h 54 min
